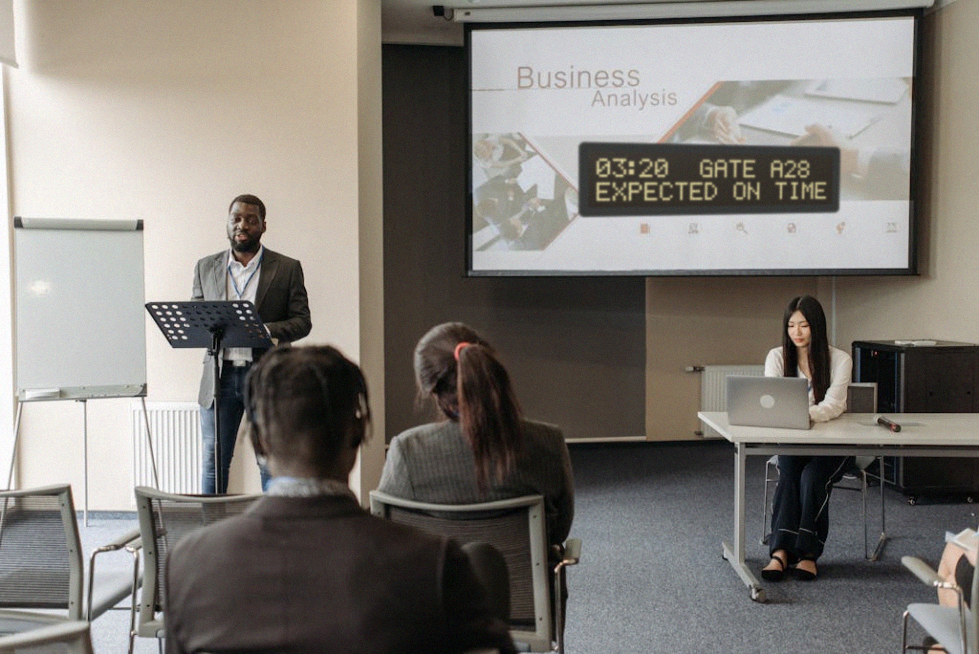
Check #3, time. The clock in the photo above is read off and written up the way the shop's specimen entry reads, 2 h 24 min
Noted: 3 h 20 min
